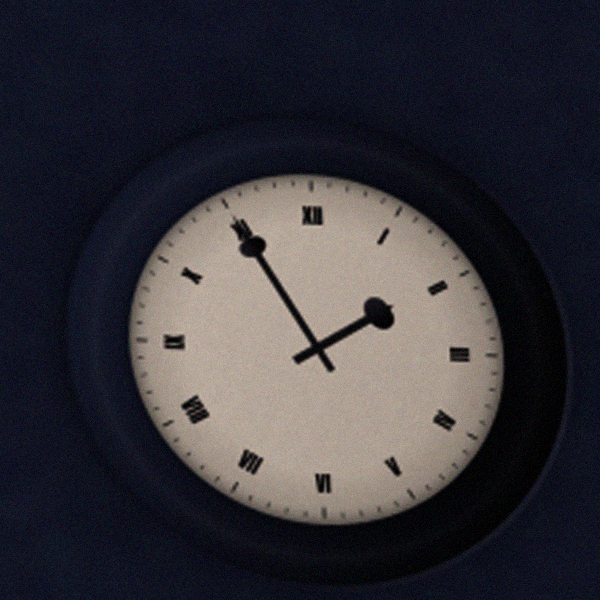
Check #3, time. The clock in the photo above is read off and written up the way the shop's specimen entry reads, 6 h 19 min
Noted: 1 h 55 min
